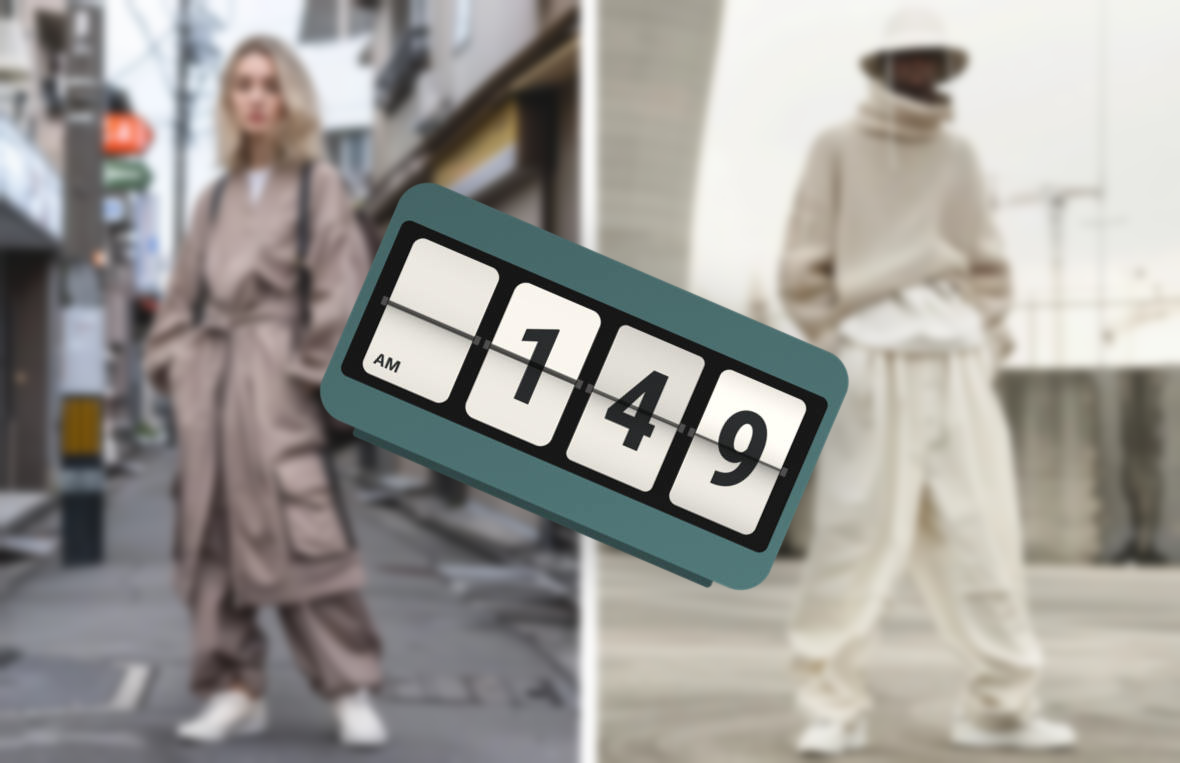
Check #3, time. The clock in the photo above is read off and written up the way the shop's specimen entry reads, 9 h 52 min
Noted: 1 h 49 min
